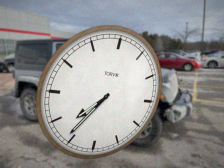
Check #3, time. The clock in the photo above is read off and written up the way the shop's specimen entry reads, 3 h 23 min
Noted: 7 h 36 min
